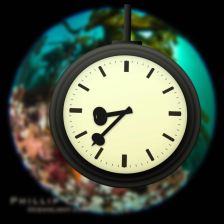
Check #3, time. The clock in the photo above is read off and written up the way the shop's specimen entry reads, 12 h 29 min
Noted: 8 h 37 min
